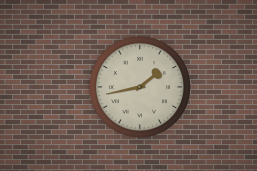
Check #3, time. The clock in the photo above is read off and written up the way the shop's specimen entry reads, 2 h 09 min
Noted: 1 h 43 min
